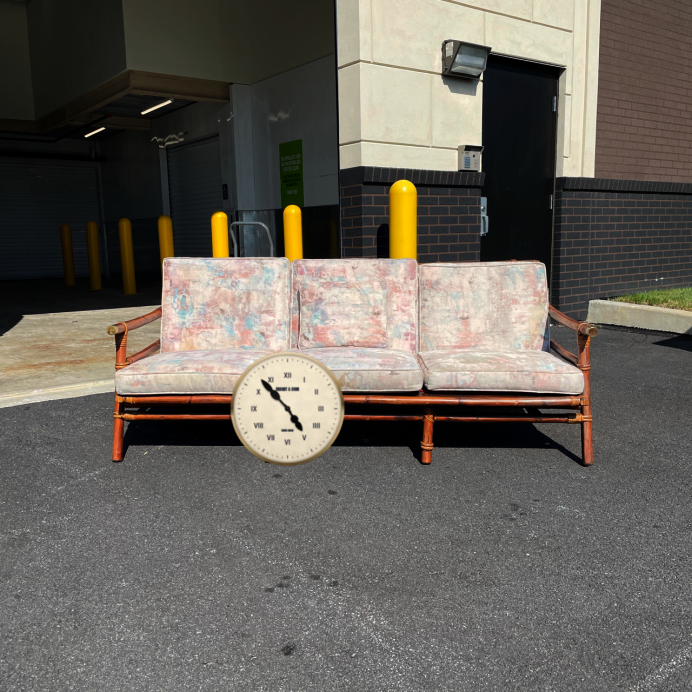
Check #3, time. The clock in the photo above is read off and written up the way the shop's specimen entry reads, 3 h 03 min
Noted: 4 h 53 min
